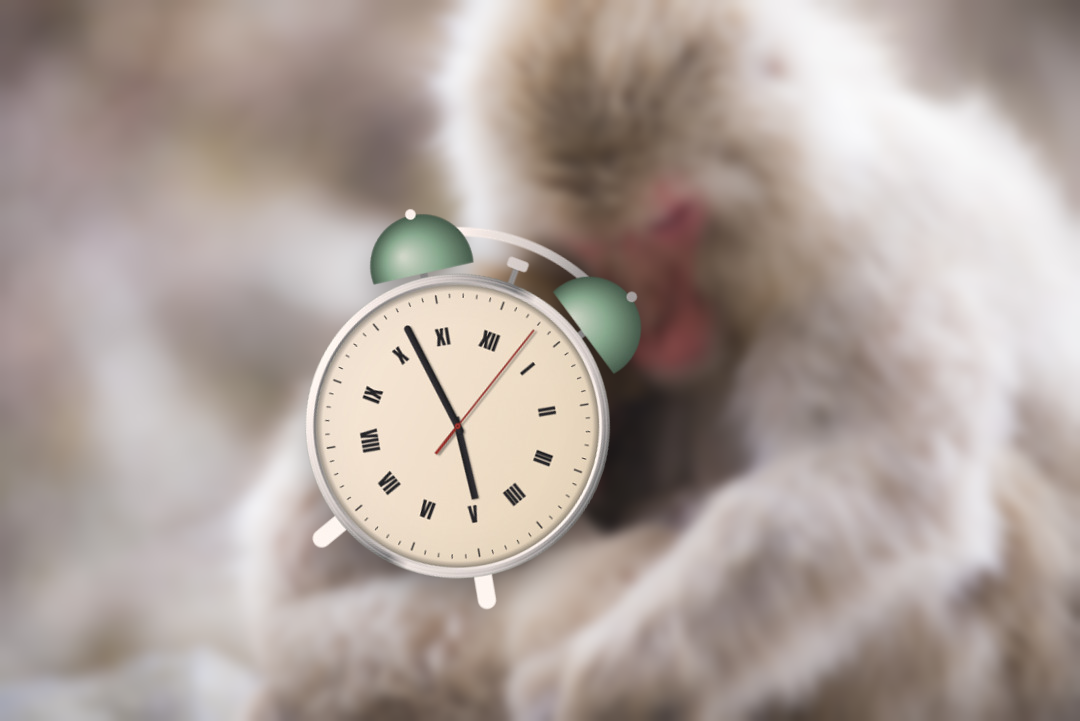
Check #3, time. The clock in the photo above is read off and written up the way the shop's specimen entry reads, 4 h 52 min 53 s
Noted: 4 h 52 min 03 s
